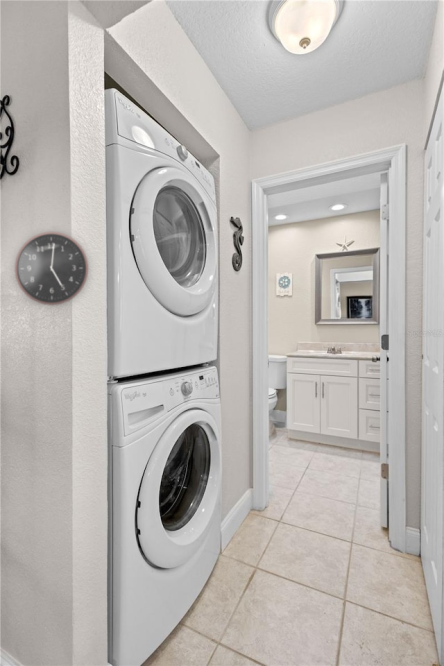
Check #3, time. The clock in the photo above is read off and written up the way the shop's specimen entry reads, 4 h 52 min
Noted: 5 h 01 min
